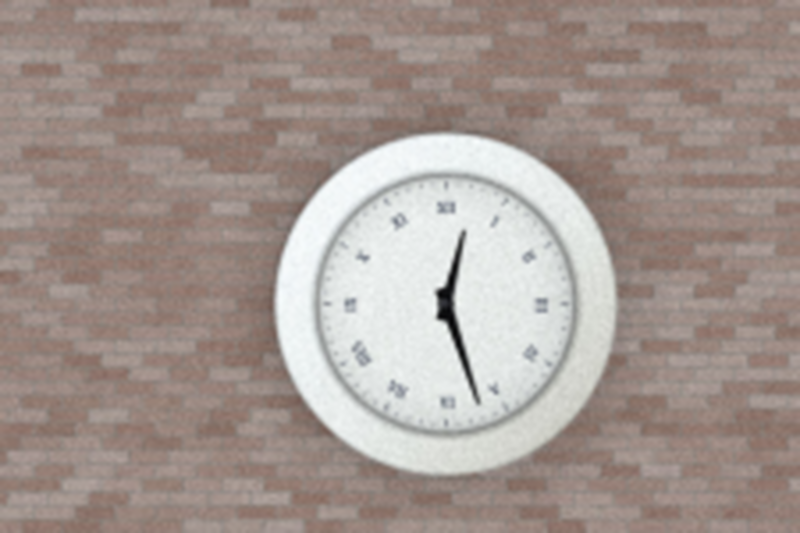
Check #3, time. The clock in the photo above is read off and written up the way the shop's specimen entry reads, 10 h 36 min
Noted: 12 h 27 min
